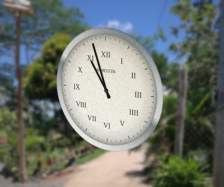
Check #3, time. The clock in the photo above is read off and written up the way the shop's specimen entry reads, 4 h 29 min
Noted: 10 h 57 min
